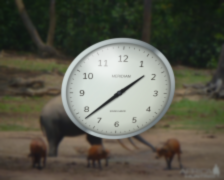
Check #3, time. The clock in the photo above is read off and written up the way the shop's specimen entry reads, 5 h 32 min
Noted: 1 h 38 min
